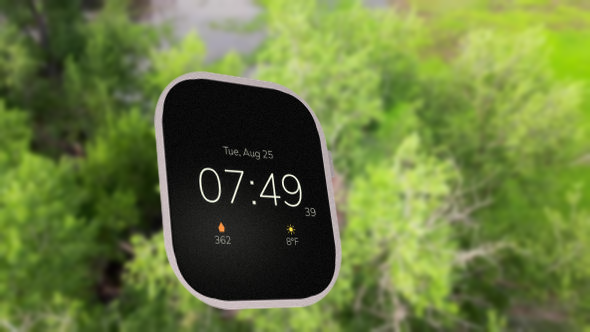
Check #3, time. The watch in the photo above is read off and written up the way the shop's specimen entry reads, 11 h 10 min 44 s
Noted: 7 h 49 min 39 s
